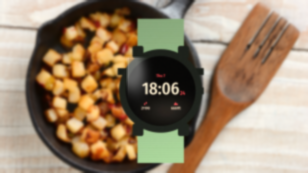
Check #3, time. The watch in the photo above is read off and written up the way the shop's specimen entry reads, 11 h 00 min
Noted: 18 h 06 min
